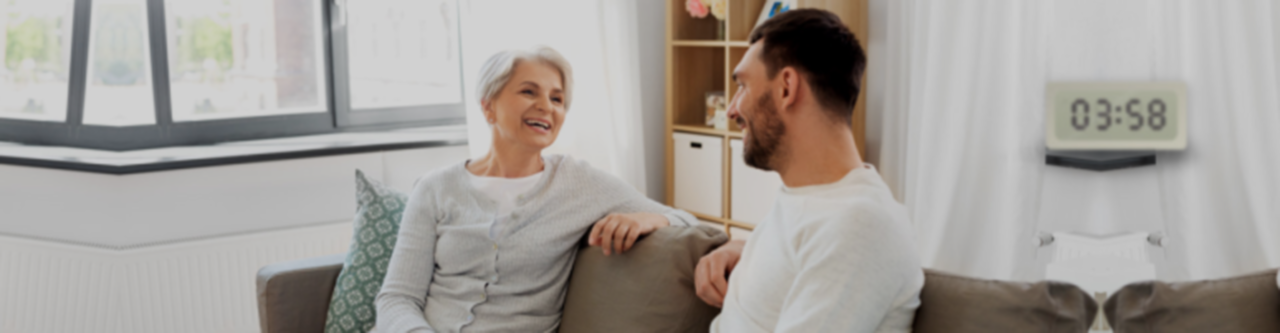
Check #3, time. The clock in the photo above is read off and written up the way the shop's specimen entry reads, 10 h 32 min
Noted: 3 h 58 min
